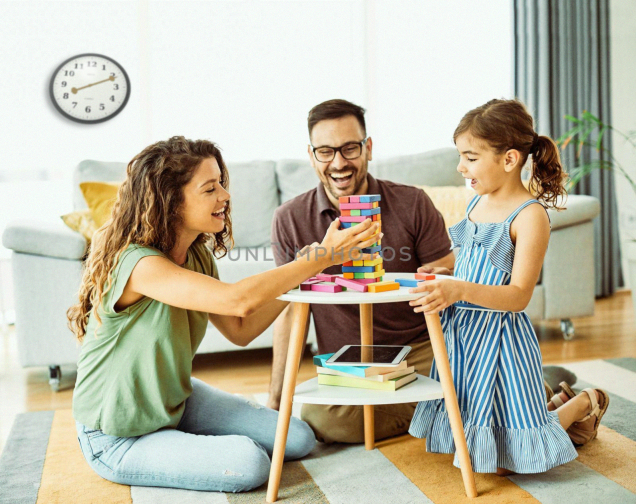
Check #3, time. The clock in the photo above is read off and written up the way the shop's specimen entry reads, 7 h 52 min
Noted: 8 h 11 min
